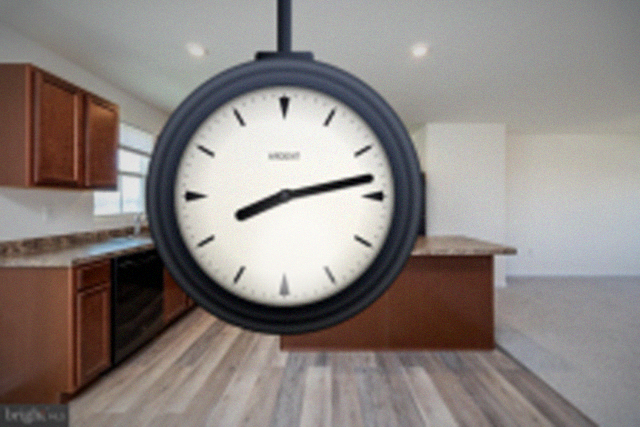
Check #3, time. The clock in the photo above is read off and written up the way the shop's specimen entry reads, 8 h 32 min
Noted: 8 h 13 min
